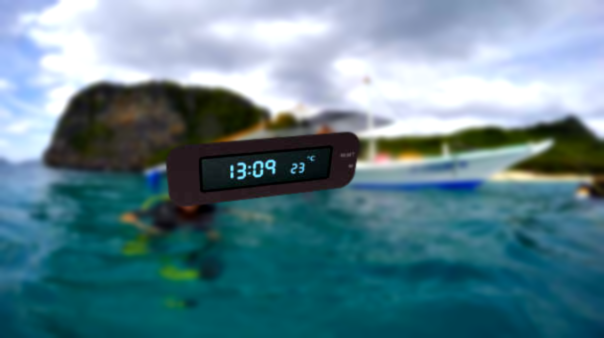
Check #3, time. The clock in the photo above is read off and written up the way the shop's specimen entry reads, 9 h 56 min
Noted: 13 h 09 min
